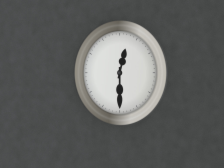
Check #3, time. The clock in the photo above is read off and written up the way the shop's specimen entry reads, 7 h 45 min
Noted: 12 h 30 min
